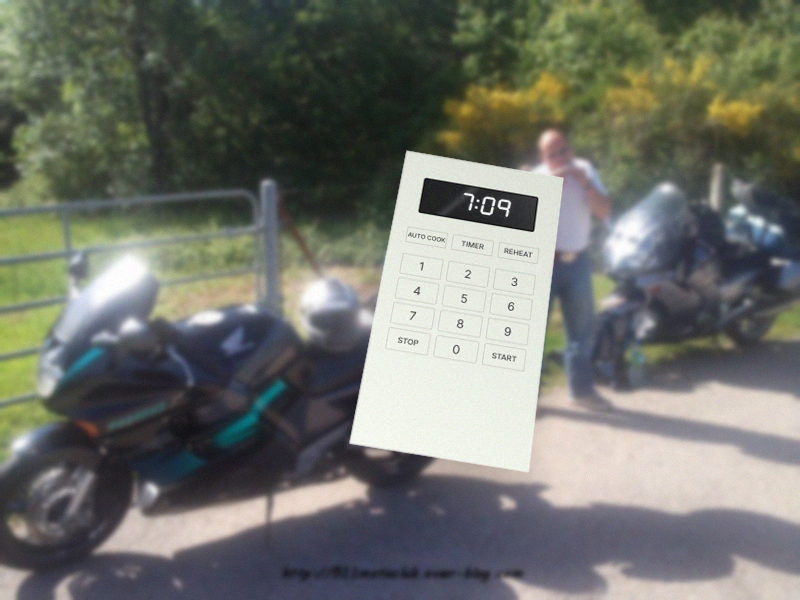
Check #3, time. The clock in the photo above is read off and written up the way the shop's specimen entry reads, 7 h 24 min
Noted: 7 h 09 min
